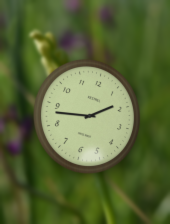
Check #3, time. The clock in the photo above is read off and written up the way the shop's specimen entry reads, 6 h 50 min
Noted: 1 h 43 min
